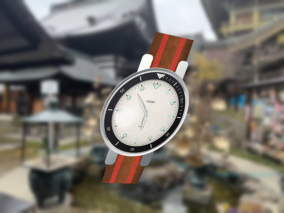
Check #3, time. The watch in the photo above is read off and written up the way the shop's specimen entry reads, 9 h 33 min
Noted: 5 h 53 min
